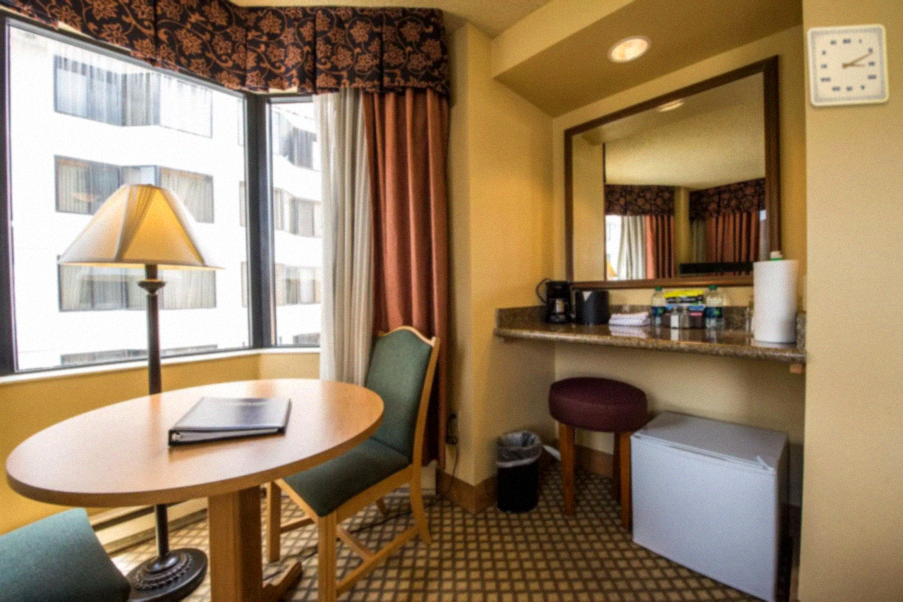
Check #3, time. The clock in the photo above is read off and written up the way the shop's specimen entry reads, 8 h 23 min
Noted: 3 h 11 min
